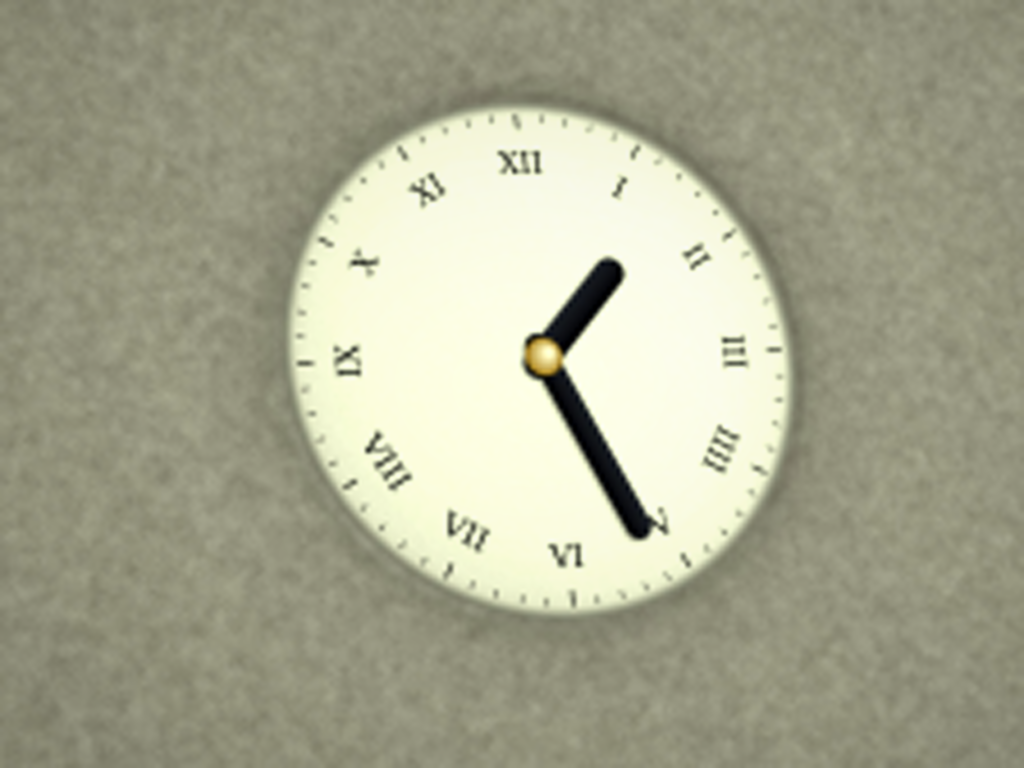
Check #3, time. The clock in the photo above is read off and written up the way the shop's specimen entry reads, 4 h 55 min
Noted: 1 h 26 min
